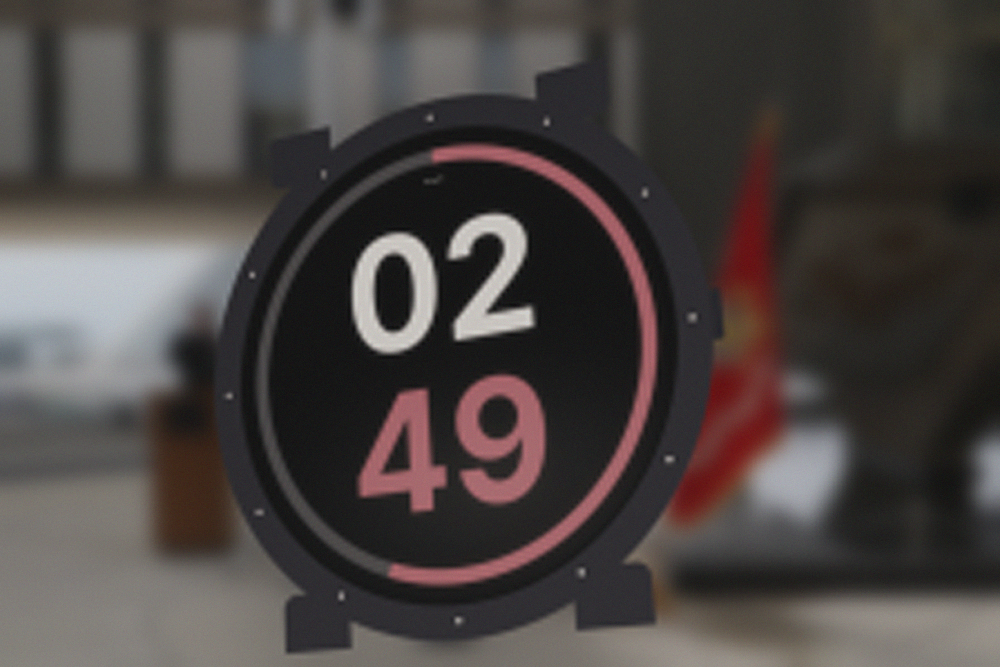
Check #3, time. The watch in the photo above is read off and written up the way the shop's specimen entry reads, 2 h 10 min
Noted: 2 h 49 min
